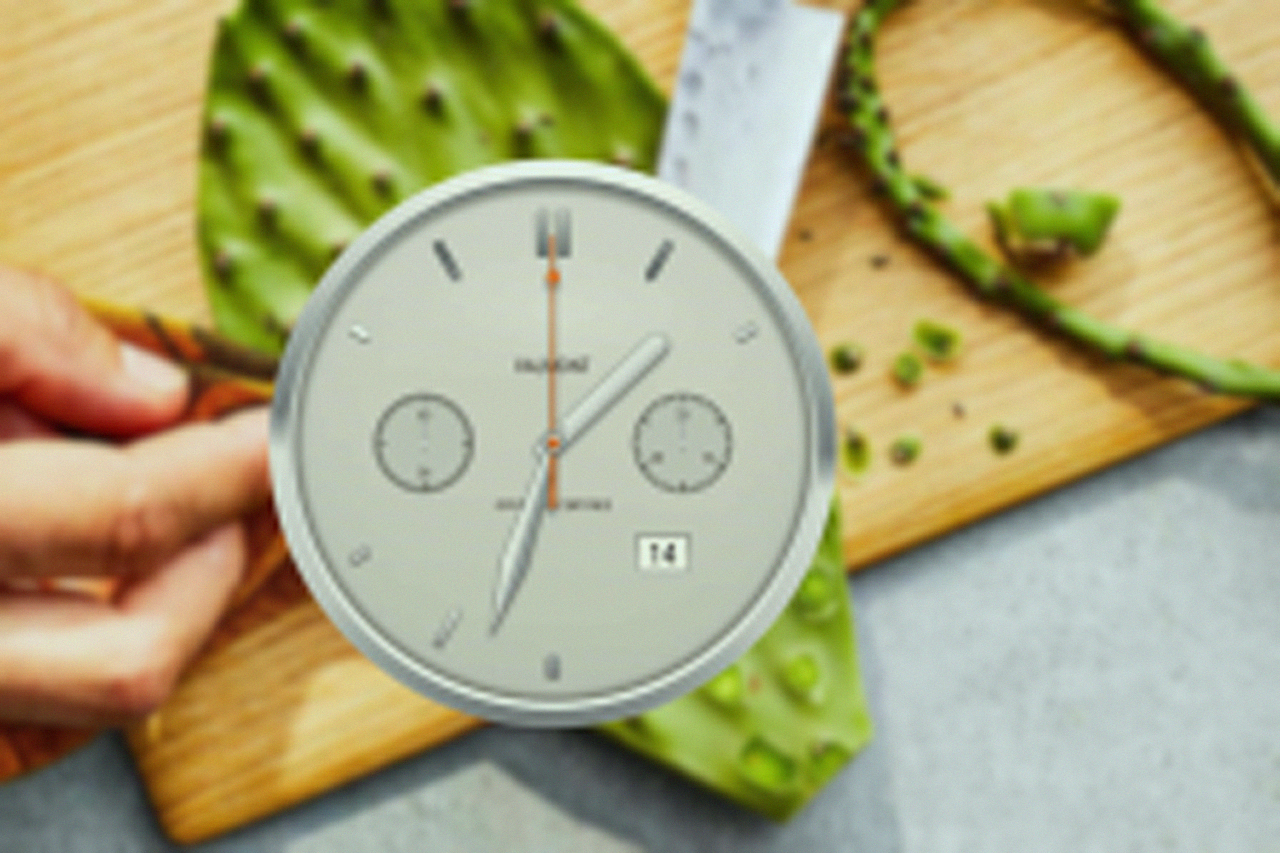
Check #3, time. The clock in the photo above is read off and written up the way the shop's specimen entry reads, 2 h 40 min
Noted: 1 h 33 min
